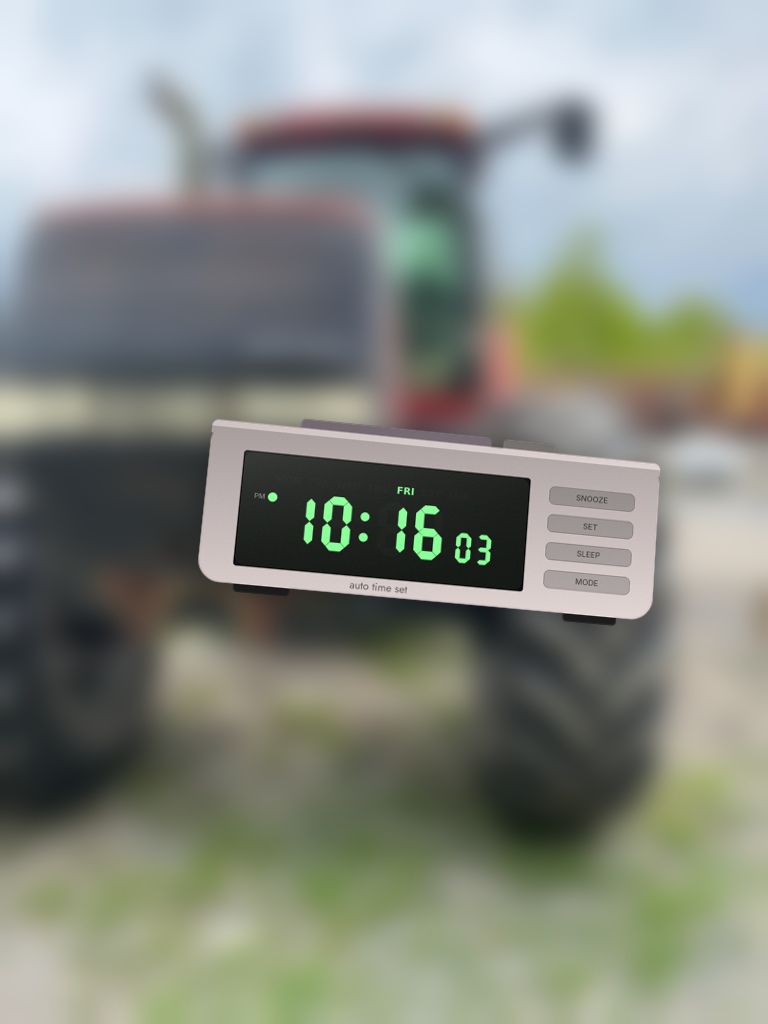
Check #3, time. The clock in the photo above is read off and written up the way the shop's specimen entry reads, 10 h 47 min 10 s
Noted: 10 h 16 min 03 s
